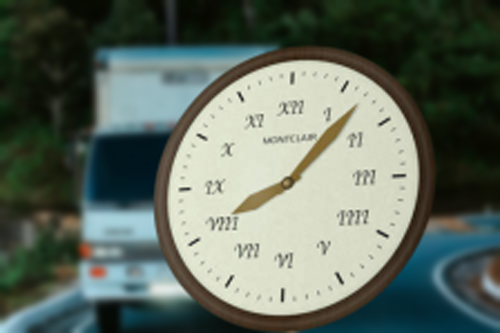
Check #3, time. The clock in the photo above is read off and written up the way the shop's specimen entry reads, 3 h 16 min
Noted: 8 h 07 min
